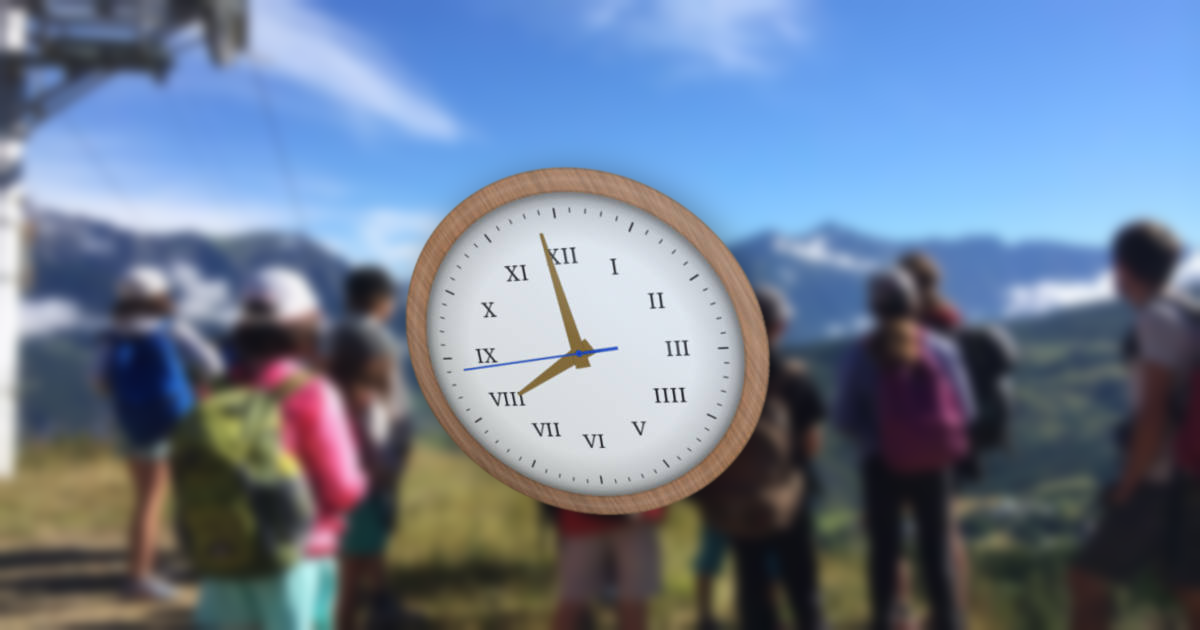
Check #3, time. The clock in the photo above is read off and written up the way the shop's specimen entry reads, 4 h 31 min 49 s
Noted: 7 h 58 min 44 s
